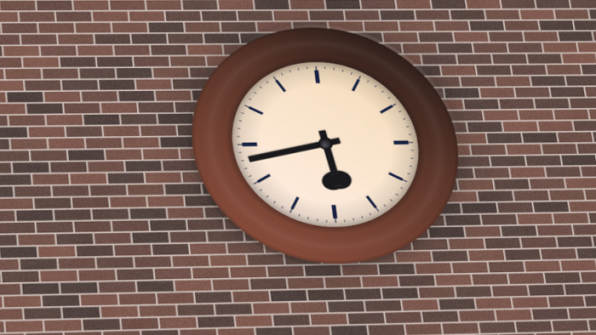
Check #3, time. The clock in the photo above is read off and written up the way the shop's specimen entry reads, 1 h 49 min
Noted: 5 h 43 min
